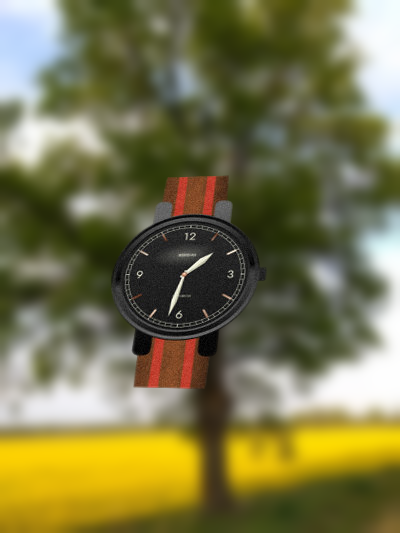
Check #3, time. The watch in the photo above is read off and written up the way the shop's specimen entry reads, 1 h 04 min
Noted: 1 h 32 min
